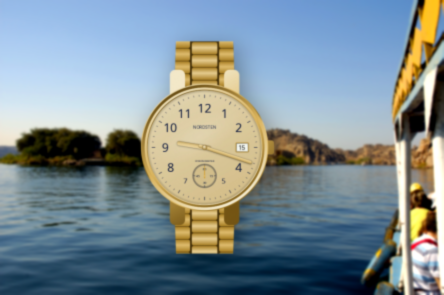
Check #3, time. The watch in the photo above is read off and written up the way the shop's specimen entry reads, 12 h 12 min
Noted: 9 h 18 min
